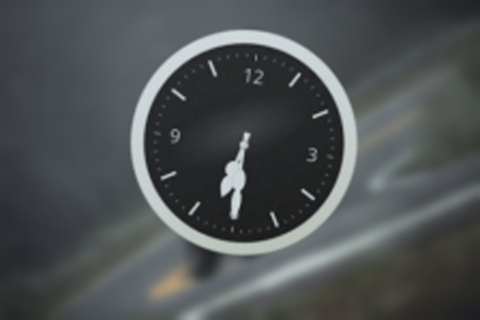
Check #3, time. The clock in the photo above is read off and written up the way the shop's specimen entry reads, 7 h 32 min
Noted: 6 h 30 min
